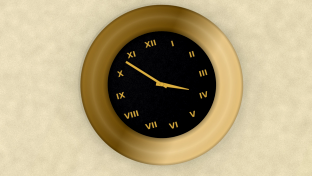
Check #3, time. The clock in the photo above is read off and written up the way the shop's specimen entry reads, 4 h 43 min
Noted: 3 h 53 min
